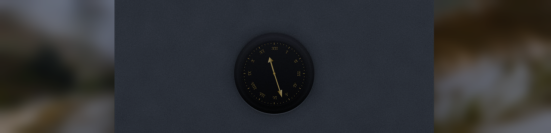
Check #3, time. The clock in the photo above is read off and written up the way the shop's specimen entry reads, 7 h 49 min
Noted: 11 h 27 min
